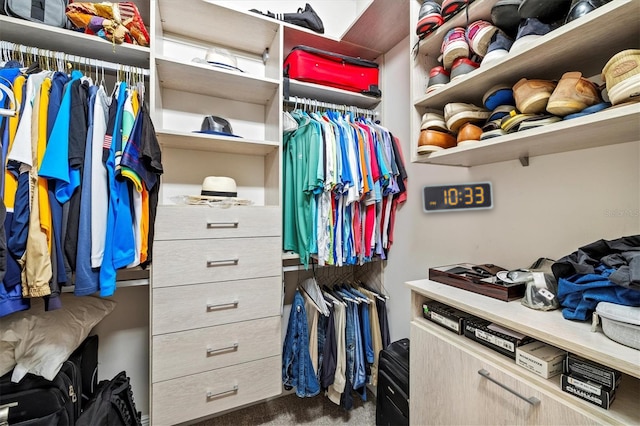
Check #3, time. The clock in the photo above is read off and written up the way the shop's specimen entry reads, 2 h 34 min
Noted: 10 h 33 min
